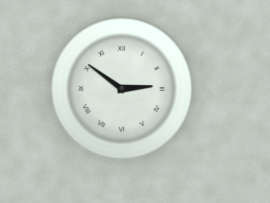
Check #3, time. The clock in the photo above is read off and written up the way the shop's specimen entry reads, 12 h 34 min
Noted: 2 h 51 min
